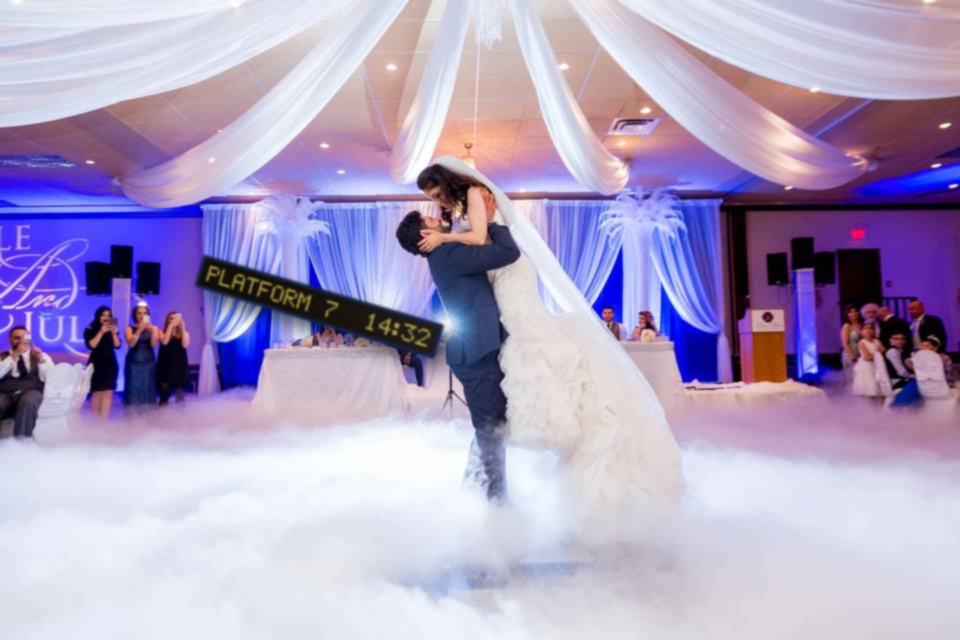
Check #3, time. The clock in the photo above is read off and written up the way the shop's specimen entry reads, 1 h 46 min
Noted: 14 h 32 min
